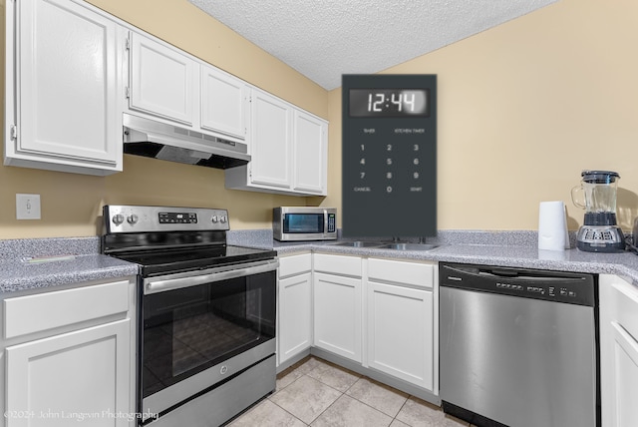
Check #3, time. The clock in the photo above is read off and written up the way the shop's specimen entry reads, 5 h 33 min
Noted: 12 h 44 min
